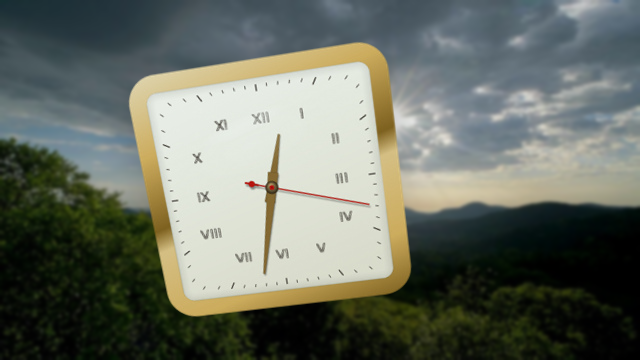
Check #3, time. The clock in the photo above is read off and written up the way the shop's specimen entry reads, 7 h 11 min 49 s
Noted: 12 h 32 min 18 s
